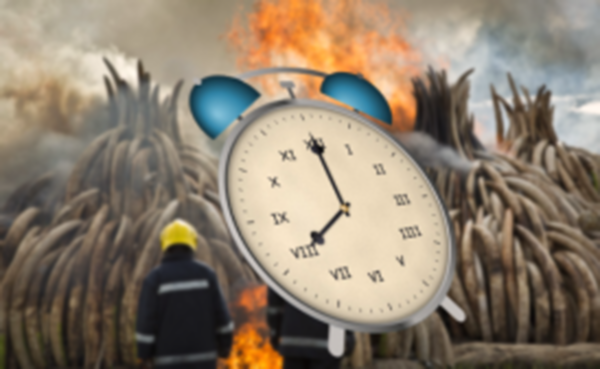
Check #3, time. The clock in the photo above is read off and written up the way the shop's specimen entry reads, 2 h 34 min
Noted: 8 h 00 min
